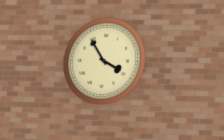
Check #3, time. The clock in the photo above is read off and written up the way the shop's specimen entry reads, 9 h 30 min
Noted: 3 h 54 min
